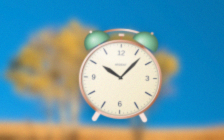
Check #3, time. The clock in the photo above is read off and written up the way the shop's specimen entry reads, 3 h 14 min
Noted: 10 h 07 min
